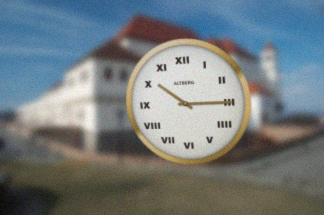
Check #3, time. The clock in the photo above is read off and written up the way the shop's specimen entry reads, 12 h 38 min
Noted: 10 h 15 min
